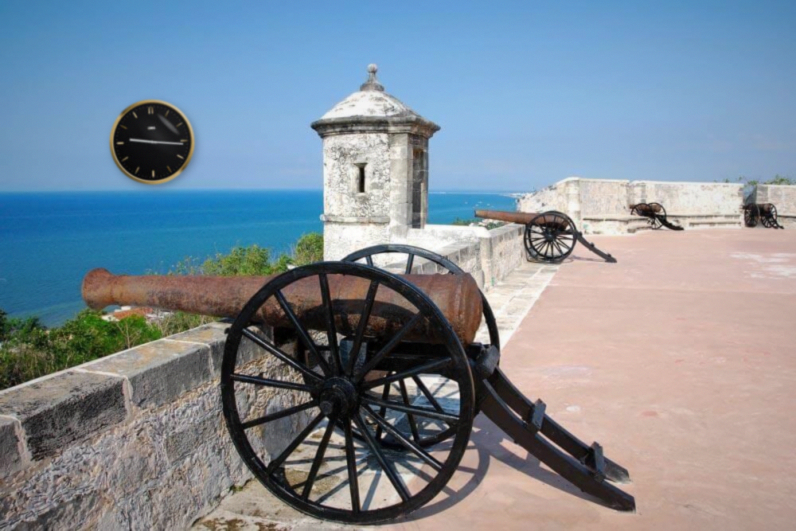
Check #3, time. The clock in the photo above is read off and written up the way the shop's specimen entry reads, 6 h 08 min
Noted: 9 h 16 min
